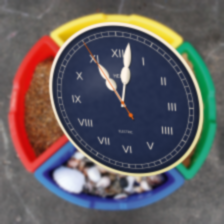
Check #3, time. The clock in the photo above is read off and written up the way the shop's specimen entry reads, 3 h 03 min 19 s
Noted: 11 h 01 min 55 s
